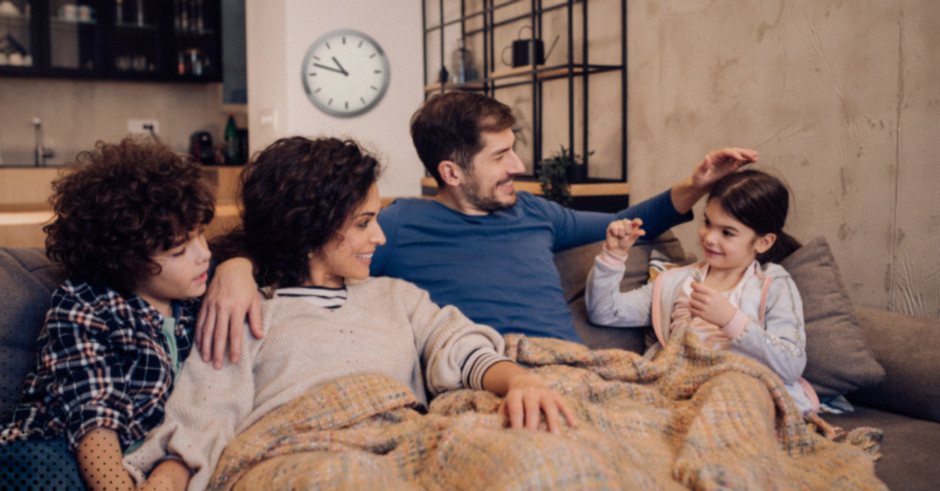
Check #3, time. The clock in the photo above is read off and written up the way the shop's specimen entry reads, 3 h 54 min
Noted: 10 h 48 min
